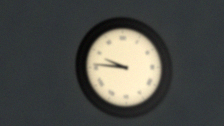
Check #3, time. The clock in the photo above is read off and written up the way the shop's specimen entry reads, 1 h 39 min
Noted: 9 h 46 min
